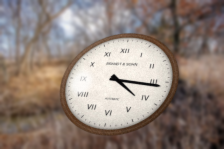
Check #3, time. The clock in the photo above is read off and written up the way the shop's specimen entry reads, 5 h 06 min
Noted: 4 h 16 min
